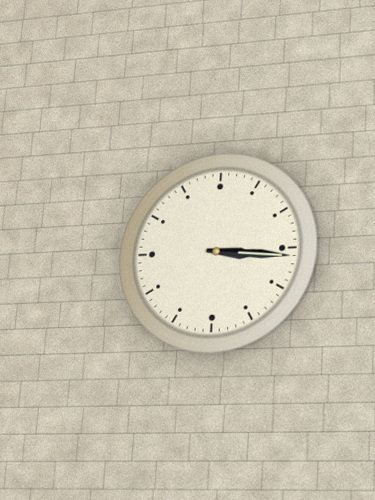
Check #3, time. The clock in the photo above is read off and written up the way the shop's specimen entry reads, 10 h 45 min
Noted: 3 h 16 min
